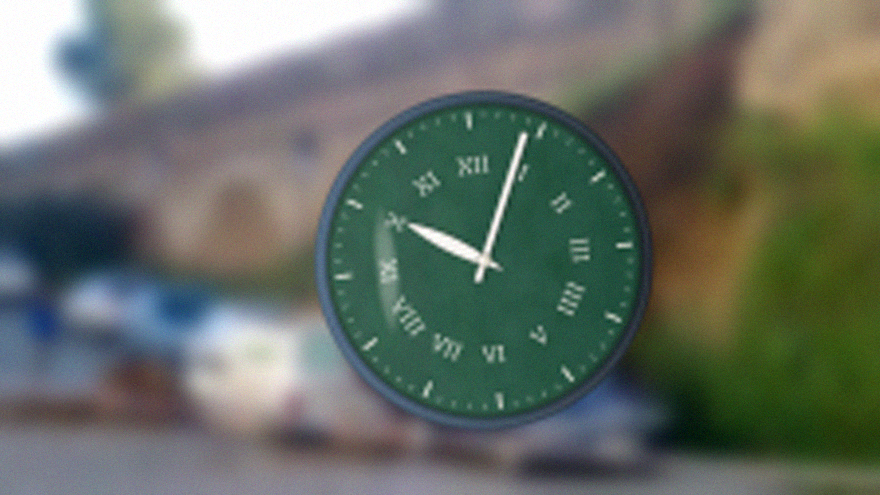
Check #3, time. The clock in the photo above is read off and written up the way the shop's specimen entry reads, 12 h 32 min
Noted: 10 h 04 min
